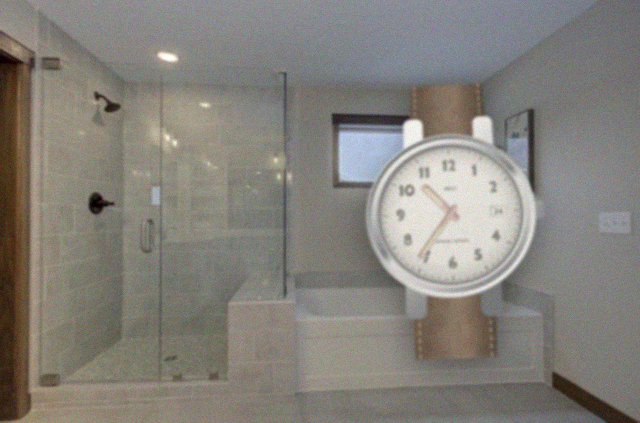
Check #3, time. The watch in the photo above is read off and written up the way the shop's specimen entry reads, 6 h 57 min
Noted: 10 h 36 min
